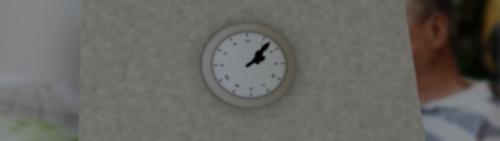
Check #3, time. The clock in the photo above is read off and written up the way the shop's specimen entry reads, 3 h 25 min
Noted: 2 h 07 min
